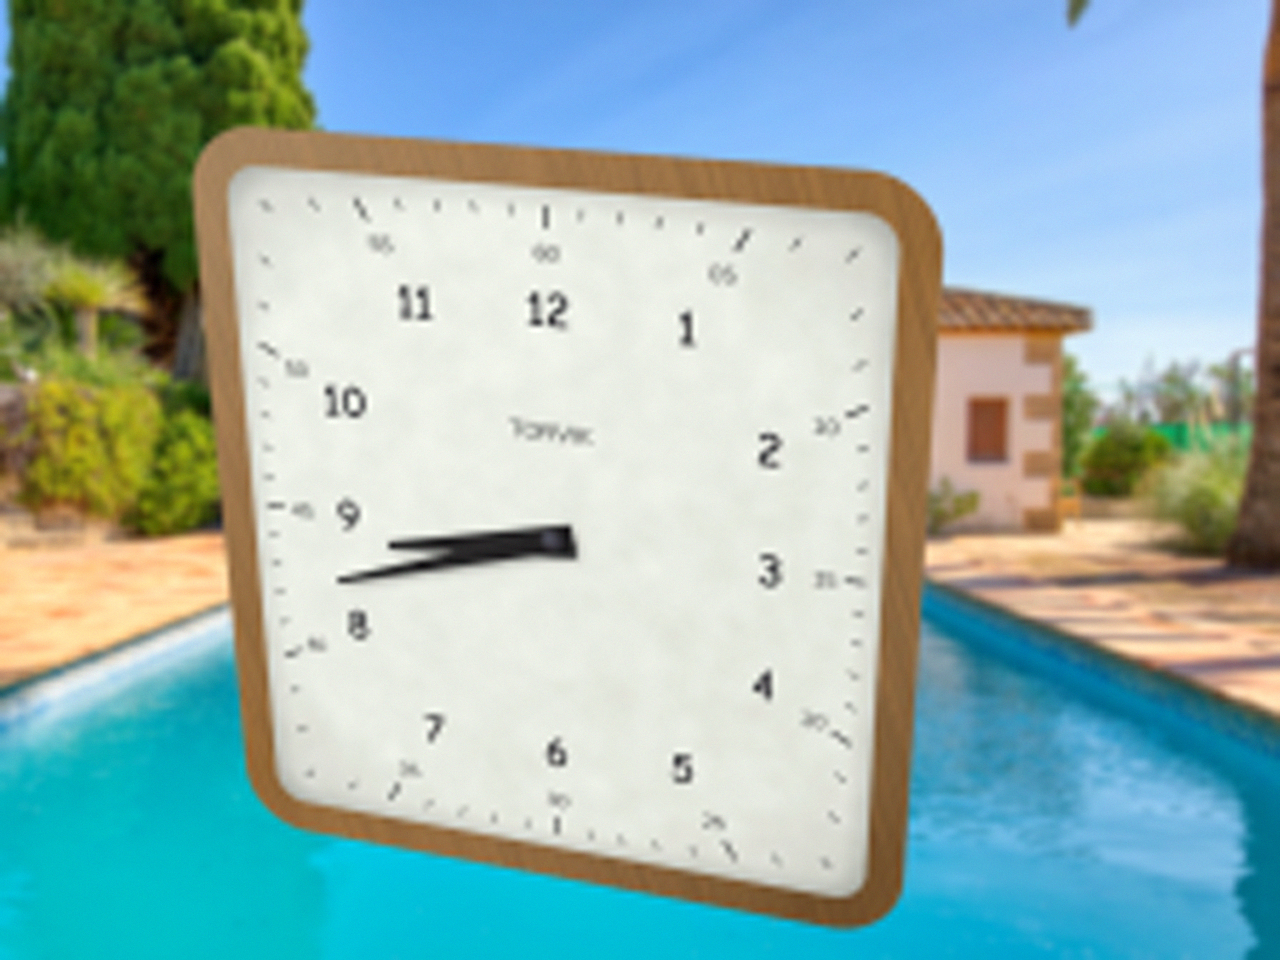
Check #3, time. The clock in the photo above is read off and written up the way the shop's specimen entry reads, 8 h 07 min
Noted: 8 h 42 min
